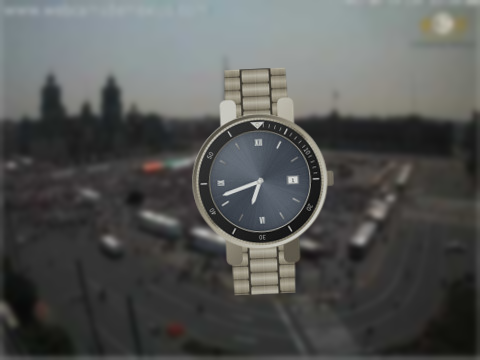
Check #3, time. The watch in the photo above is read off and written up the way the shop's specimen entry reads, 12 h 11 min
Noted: 6 h 42 min
